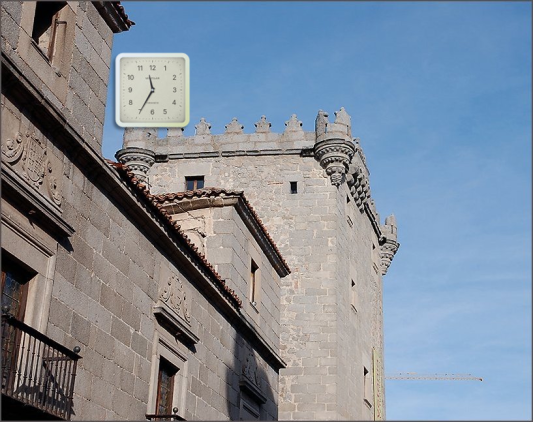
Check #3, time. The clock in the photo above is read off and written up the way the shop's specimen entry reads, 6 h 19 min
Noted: 11 h 35 min
